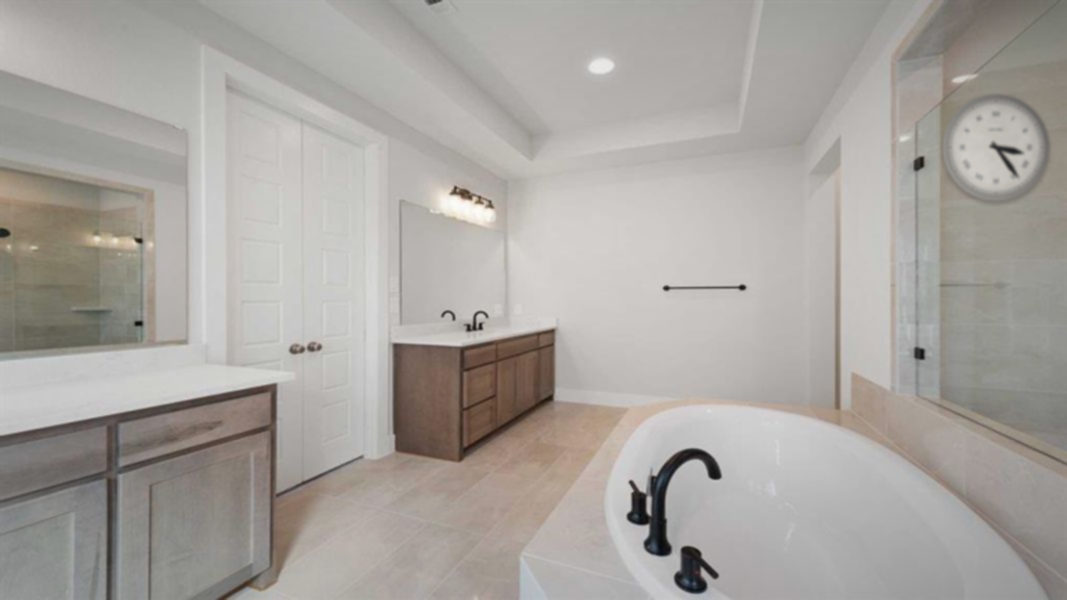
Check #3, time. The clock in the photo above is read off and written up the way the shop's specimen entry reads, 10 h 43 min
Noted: 3 h 24 min
